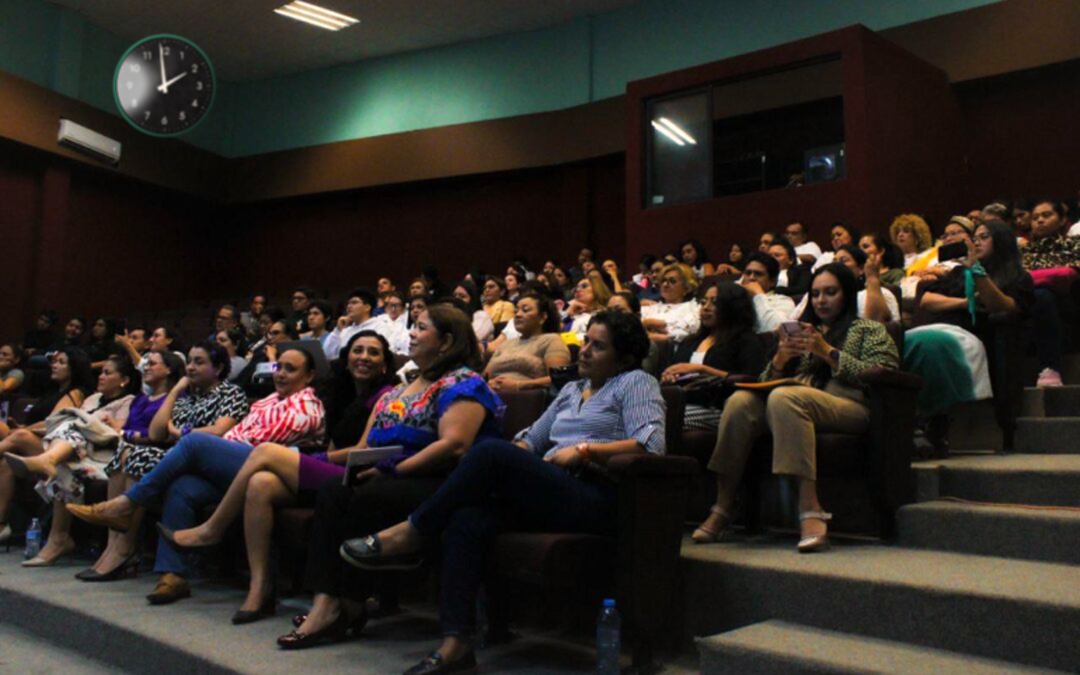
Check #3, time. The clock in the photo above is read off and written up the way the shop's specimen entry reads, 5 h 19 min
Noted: 1 h 59 min
